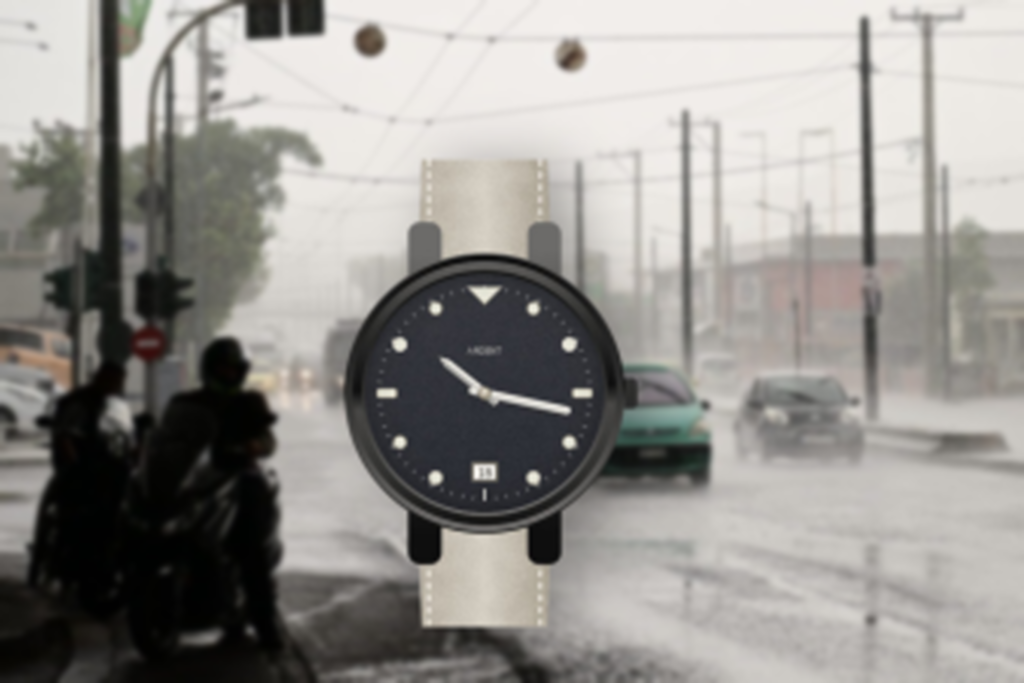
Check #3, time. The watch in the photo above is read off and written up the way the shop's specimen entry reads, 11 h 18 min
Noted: 10 h 17 min
